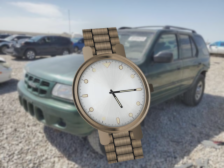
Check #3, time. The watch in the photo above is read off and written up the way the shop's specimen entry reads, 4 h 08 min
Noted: 5 h 15 min
